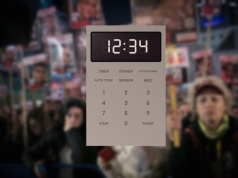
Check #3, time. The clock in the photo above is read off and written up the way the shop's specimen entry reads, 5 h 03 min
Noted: 12 h 34 min
